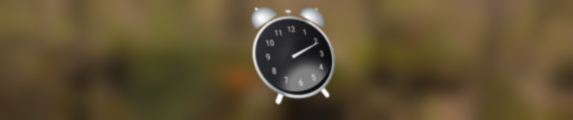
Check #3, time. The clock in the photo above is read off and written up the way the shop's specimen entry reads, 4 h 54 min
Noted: 2 h 11 min
